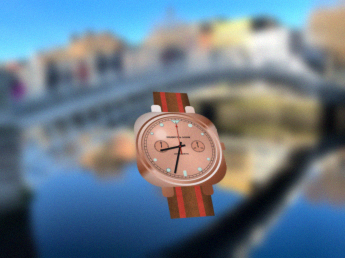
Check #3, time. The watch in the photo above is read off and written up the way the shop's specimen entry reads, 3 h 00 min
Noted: 8 h 33 min
